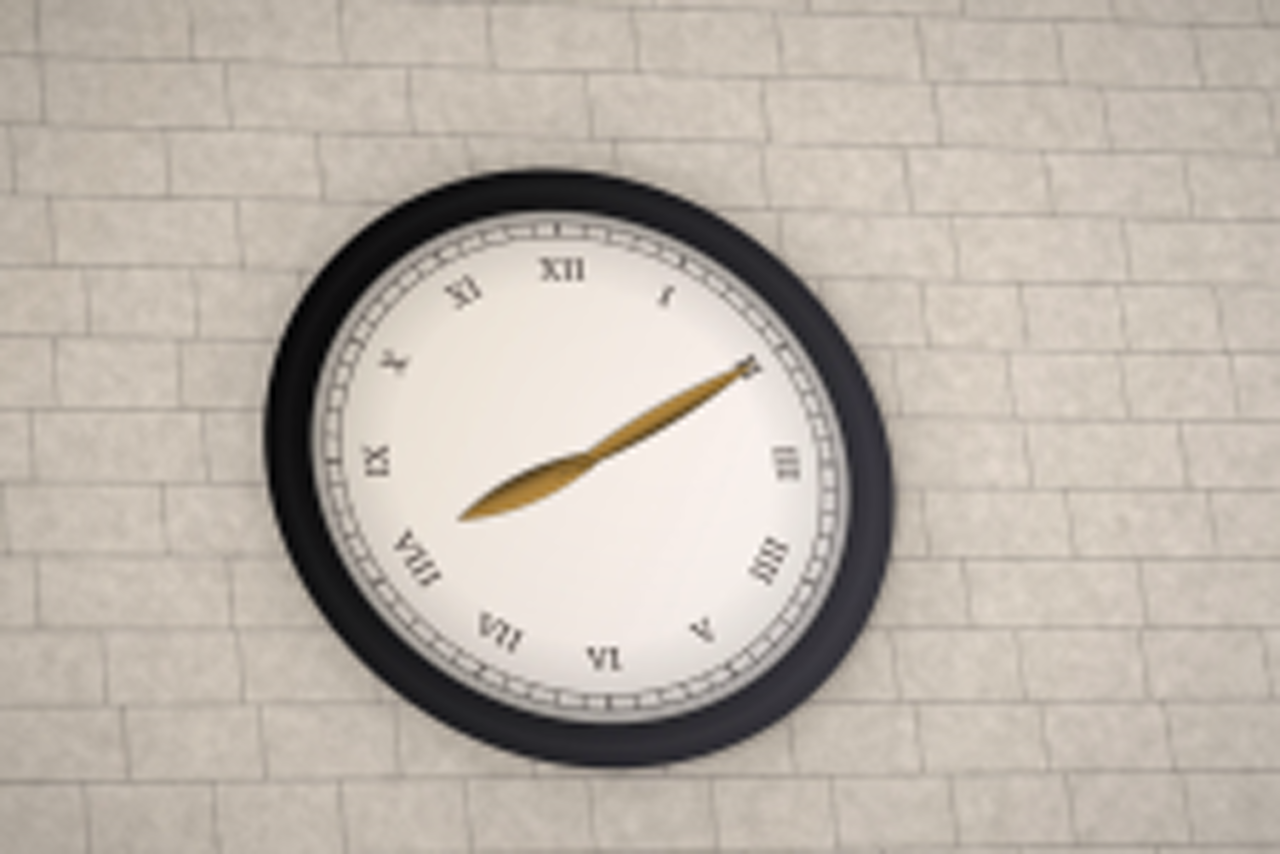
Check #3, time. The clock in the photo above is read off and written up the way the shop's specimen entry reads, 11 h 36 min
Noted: 8 h 10 min
